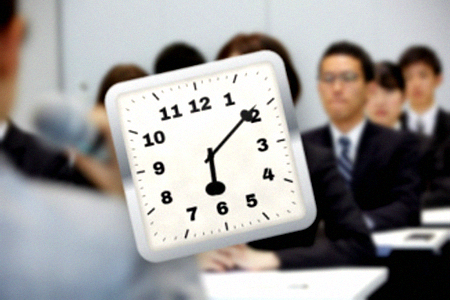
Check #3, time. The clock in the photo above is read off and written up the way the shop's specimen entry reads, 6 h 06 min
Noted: 6 h 09 min
